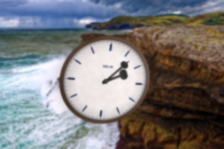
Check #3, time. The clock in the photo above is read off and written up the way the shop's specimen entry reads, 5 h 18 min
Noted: 2 h 07 min
